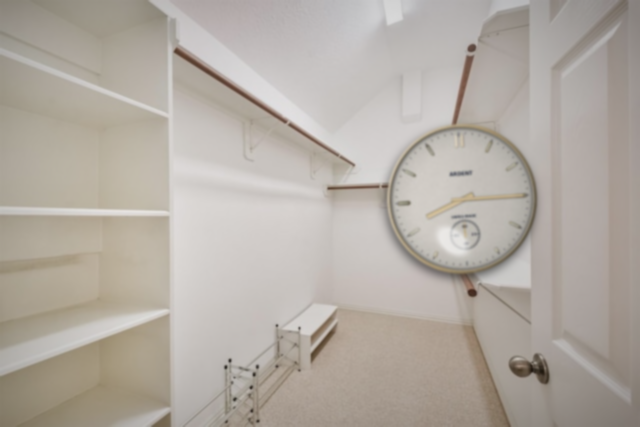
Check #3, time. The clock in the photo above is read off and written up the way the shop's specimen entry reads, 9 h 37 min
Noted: 8 h 15 min
